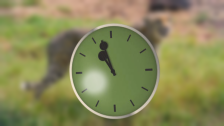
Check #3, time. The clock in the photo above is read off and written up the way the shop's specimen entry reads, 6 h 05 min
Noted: 10 h 57 min
